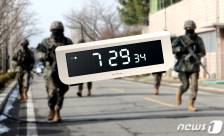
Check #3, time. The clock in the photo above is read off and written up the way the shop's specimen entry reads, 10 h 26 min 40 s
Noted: 7 h 29 min 34 s
